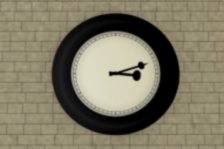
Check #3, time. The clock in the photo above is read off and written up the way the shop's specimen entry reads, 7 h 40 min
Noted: 3 h 12 min
